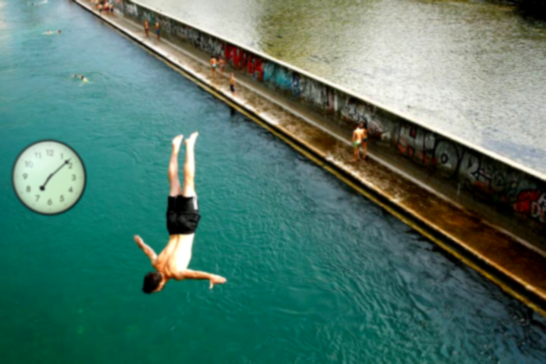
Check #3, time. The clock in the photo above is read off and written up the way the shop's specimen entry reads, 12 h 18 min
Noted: 7 h 08 min
